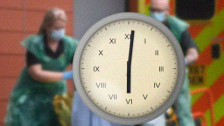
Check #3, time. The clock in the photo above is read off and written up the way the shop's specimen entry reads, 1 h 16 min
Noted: 6 h 01 min
